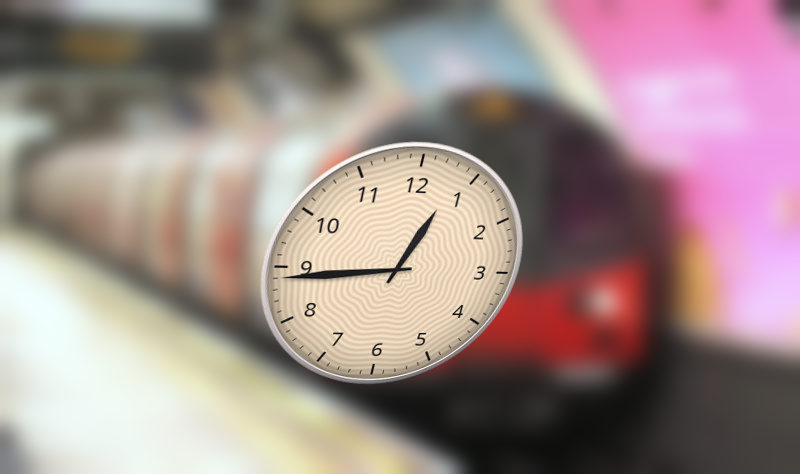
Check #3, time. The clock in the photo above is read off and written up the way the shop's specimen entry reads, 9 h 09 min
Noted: 12 h 44 min
